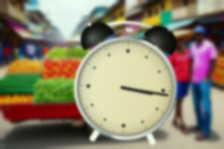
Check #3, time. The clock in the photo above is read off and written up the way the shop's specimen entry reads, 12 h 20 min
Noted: 3 h 16 min
